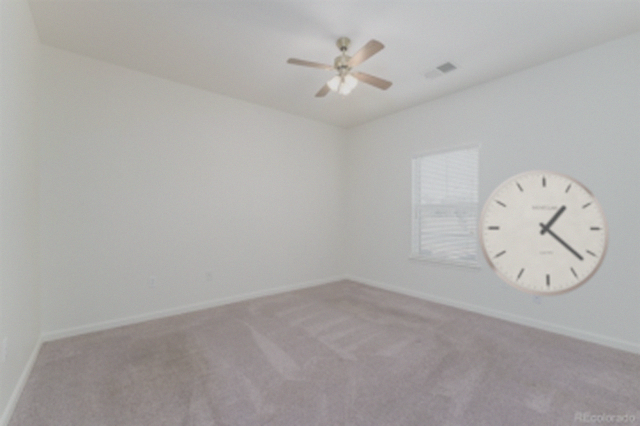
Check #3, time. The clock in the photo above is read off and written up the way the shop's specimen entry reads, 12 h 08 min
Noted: 1 h 22 min
